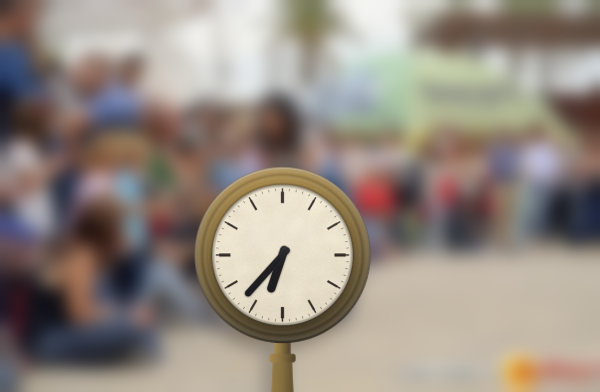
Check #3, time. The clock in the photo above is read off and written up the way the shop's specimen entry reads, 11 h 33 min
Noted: 6 h 37 min
